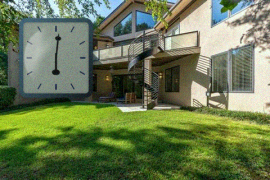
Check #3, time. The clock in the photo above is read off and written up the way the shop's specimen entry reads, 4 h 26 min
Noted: 6 h 01 min
